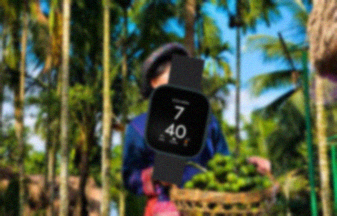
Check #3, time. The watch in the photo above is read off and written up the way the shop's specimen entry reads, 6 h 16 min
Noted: 7 h 40 min
